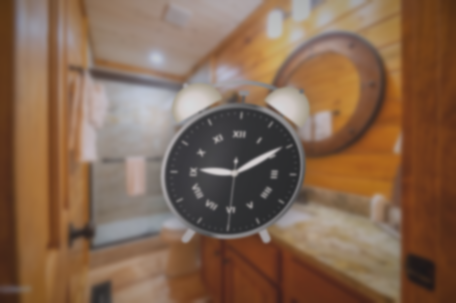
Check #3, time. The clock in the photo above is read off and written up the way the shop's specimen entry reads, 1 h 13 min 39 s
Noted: 9 h 09 min 30 s
